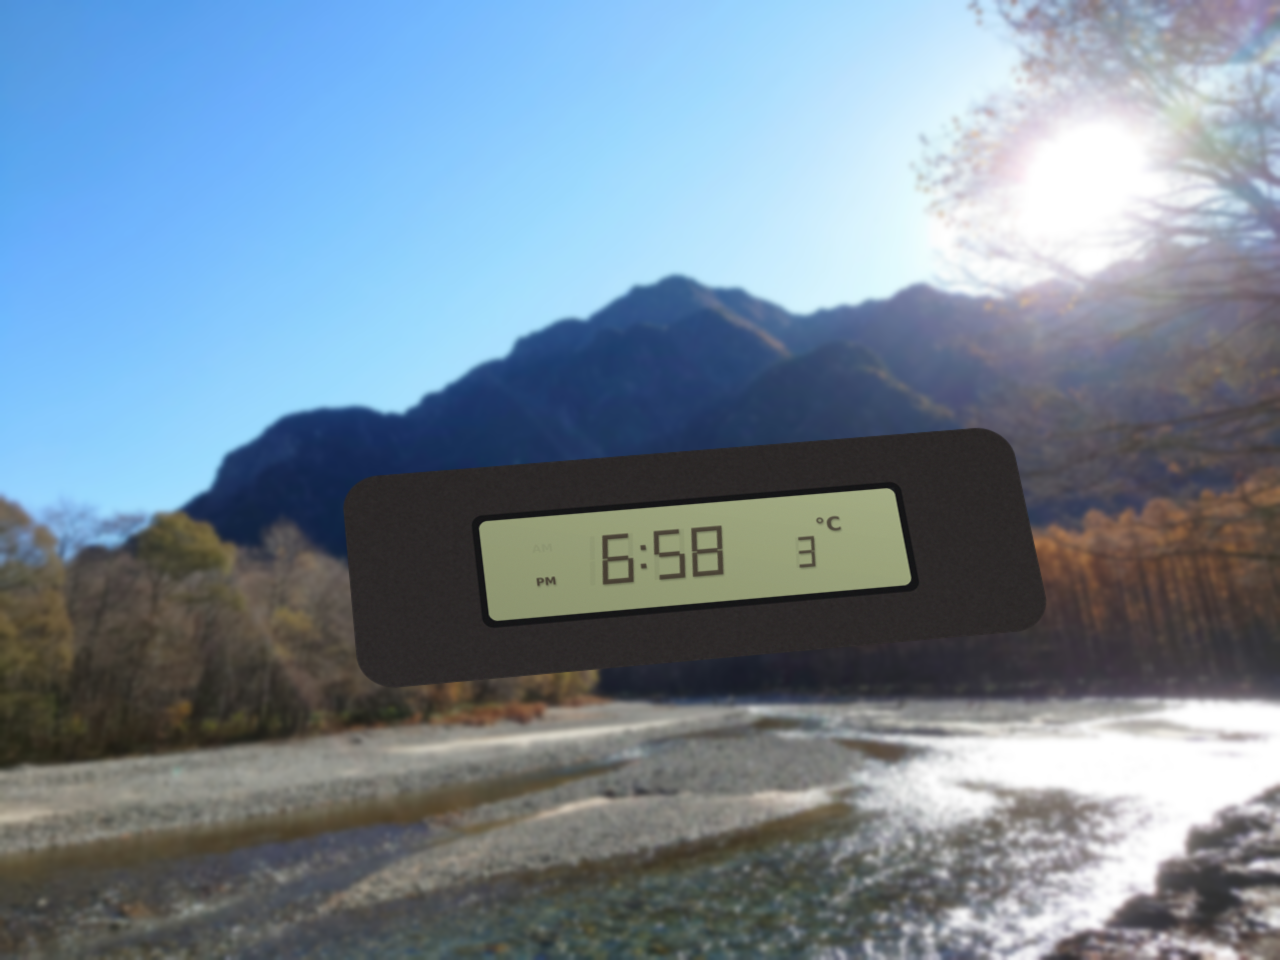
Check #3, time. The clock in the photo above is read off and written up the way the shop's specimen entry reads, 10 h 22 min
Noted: 6 h 58 min
